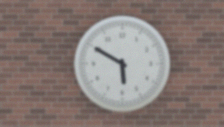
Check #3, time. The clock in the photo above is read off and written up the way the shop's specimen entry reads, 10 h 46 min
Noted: 5 h 50 min
